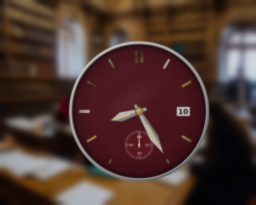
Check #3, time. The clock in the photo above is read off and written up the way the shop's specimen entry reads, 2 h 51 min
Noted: 8 h 25 min
